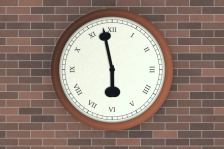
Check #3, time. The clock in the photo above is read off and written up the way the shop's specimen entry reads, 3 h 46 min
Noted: 5 h 58 min
